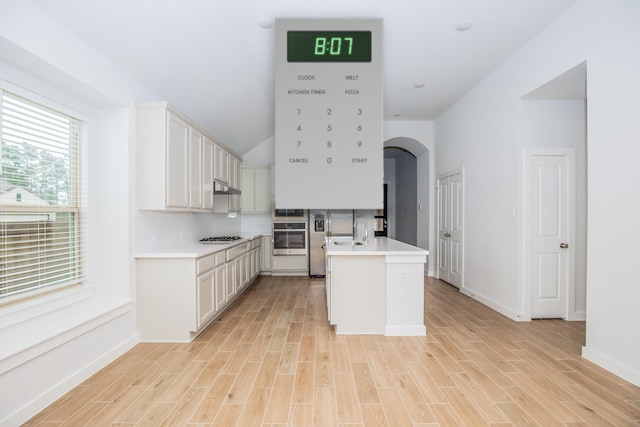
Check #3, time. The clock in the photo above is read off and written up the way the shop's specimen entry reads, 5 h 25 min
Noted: 8 h 07 min
